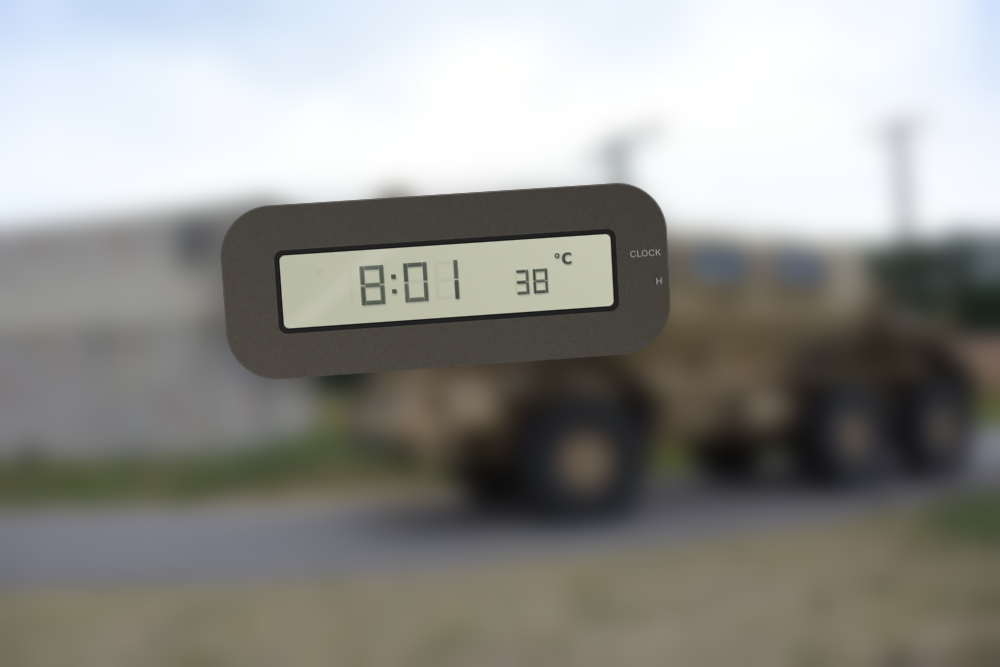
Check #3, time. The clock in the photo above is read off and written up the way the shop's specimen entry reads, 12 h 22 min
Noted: 8 h 01 min
